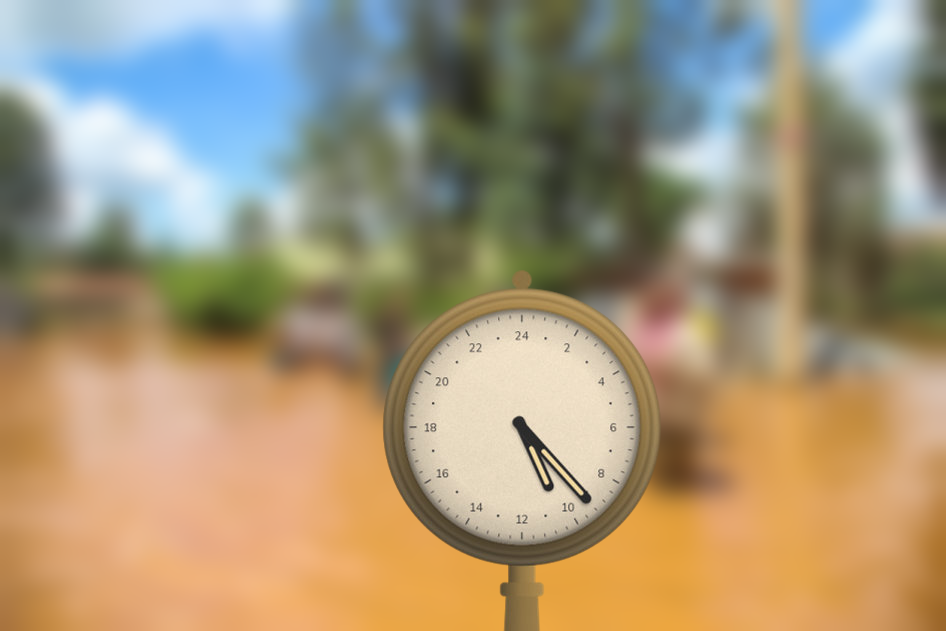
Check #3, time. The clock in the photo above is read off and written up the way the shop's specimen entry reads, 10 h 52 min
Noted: 10 h 23 min
